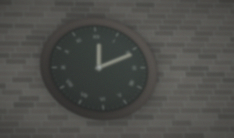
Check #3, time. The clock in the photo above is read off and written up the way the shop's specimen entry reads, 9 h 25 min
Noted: 12 h 11 min
